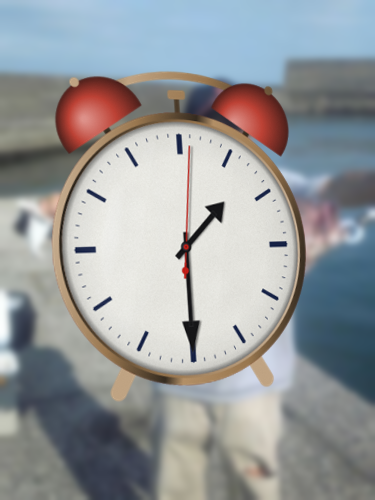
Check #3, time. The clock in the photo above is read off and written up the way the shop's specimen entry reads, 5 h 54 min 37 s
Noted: 1 h 30 min 01 s
